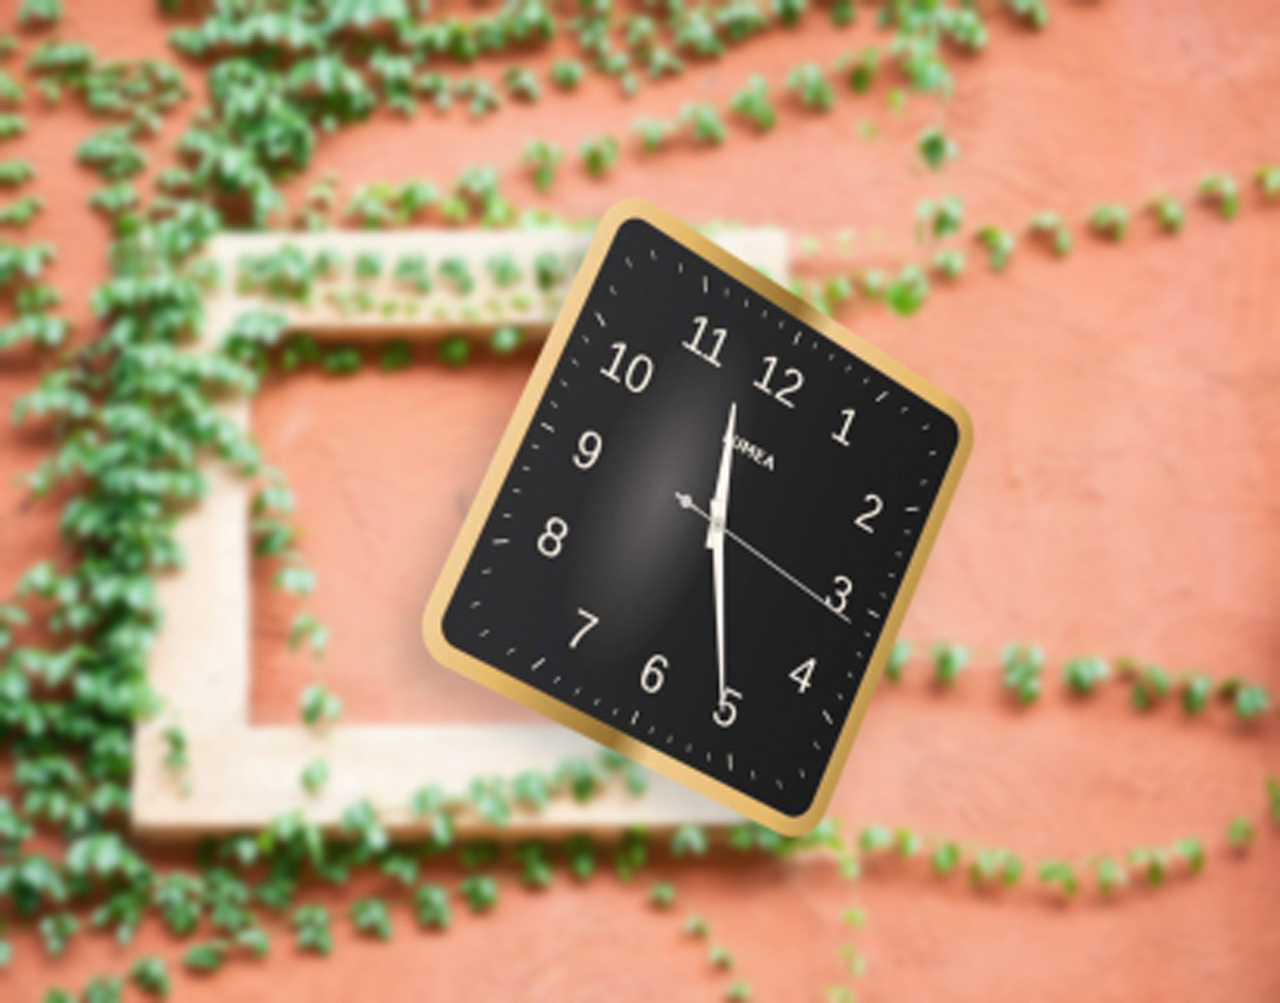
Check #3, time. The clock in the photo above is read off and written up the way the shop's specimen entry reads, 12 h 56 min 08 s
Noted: 11 h 25 min 16 s
